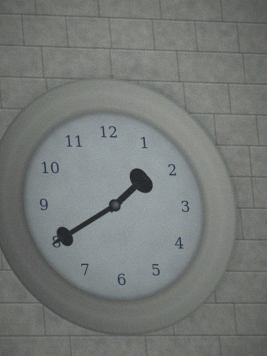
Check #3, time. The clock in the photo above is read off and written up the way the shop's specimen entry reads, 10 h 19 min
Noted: 1 h 40 min
